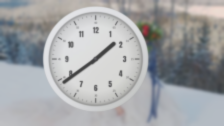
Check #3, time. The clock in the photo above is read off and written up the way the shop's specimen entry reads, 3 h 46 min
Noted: 1 h 39 min
